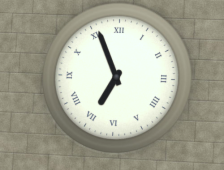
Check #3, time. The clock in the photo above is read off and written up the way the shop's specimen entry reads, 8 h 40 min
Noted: 6 h 56 min
